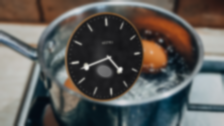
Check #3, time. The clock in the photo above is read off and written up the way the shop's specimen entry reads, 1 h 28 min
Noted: 4 h 43 min
